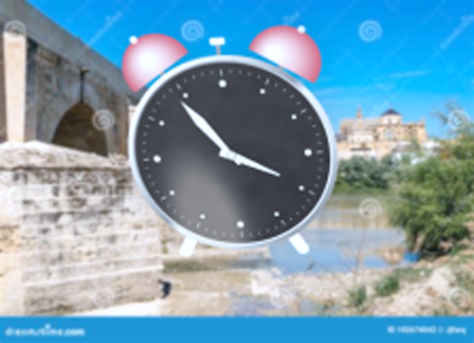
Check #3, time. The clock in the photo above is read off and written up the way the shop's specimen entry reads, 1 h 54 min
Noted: 3 h 54 min
